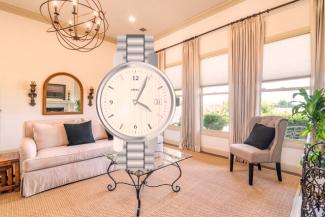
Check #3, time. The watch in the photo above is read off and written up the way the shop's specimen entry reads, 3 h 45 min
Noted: 4 h 04 min
